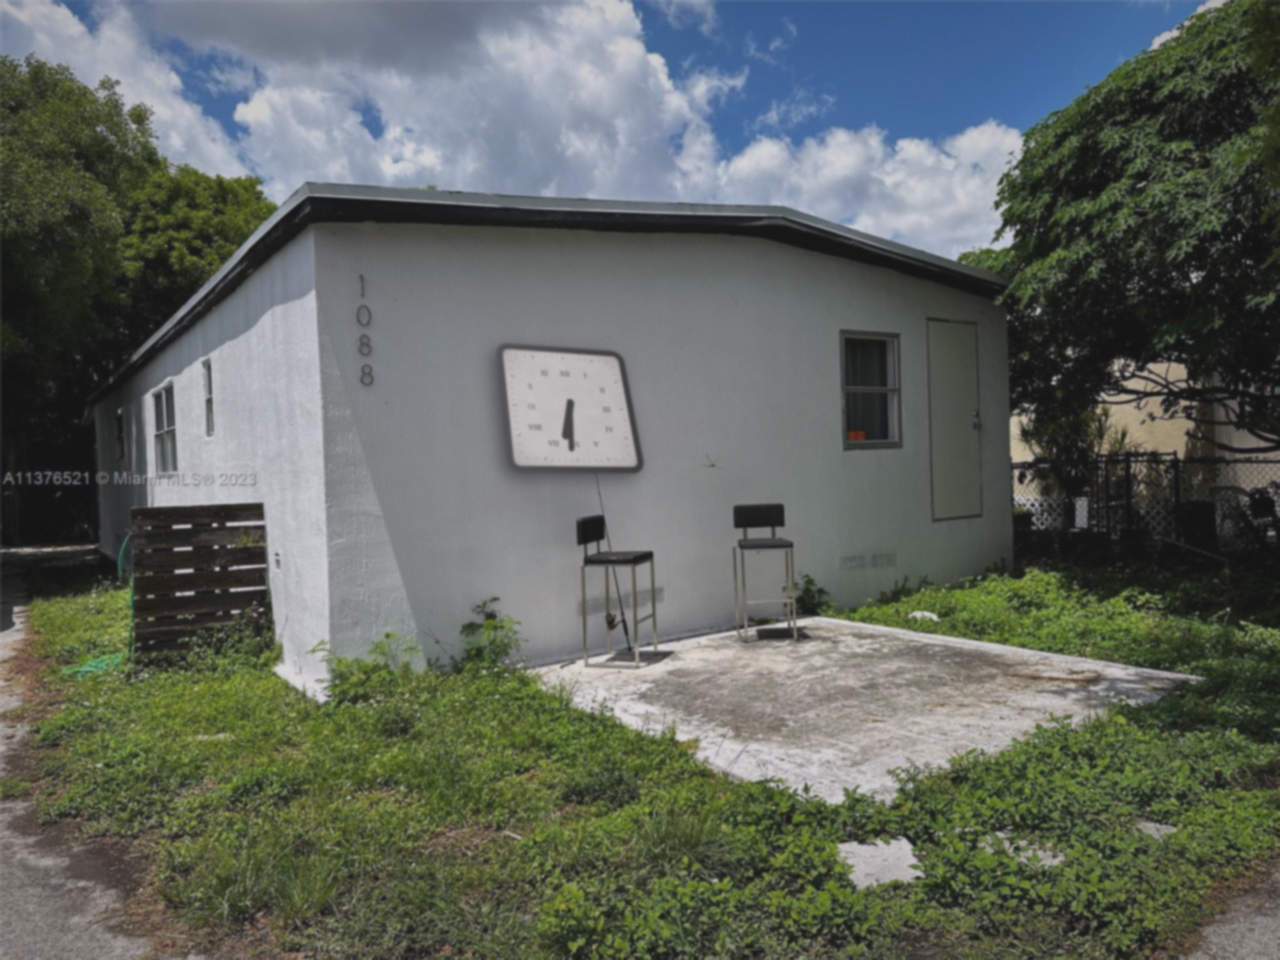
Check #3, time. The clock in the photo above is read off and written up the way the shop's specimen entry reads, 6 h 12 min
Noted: 6 h 31 min
